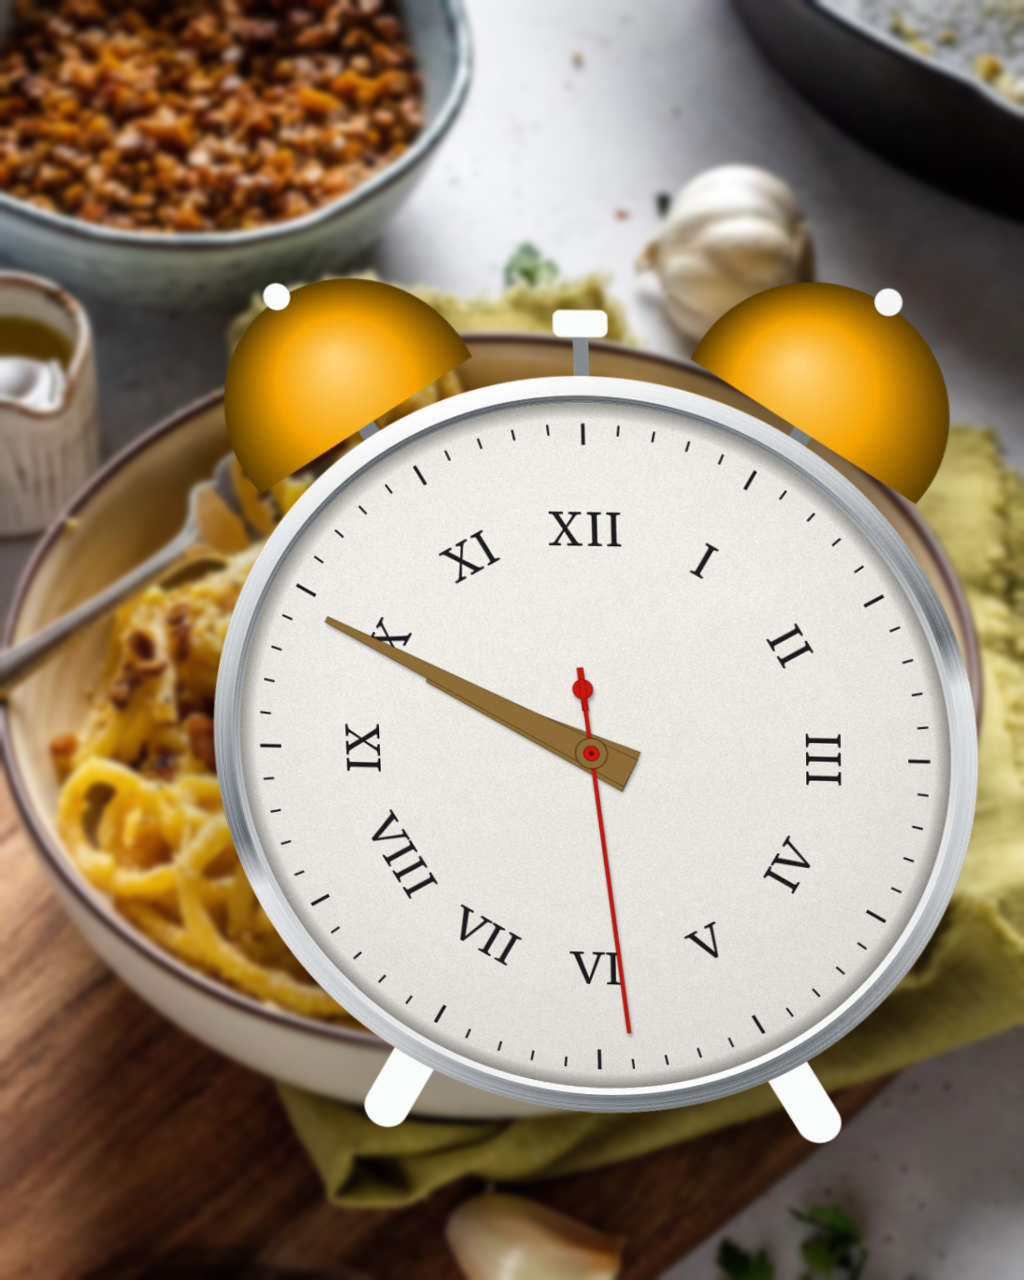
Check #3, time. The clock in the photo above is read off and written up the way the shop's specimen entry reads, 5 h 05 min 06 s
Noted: 9 h 49 min 29 s
